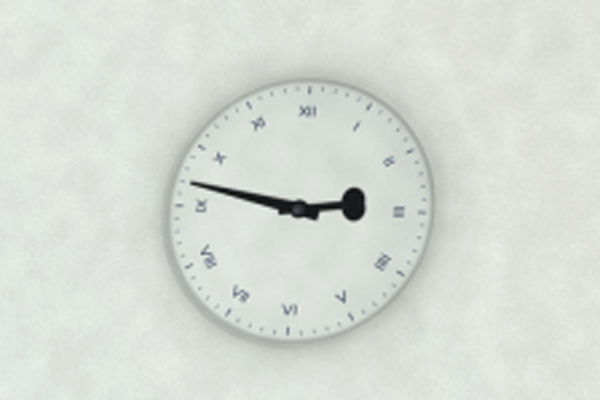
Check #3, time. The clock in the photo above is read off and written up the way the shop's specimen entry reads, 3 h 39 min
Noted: 2 h 47 min
